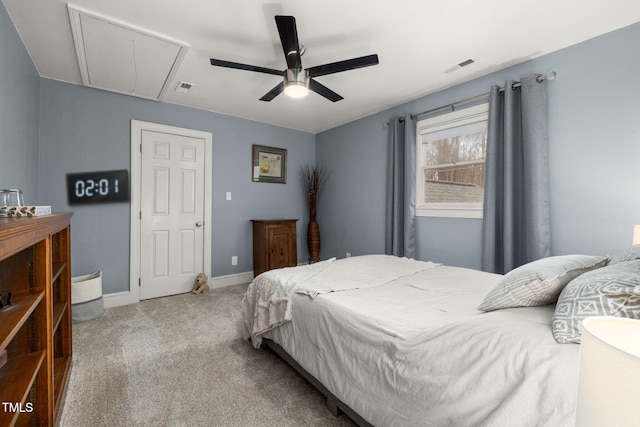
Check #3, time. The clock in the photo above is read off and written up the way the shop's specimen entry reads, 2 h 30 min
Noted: 2 h 01 min
